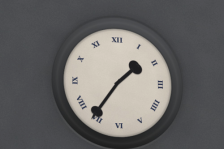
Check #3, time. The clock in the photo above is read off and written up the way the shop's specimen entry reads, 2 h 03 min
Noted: 1 h 36 min
